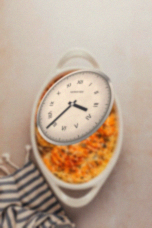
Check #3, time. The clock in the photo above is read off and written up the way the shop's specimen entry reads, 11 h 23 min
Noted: 3 h 36 min
